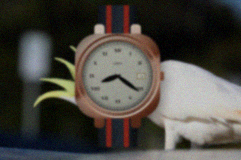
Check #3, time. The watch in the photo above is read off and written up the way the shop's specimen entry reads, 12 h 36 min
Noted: 8 h 21 min
